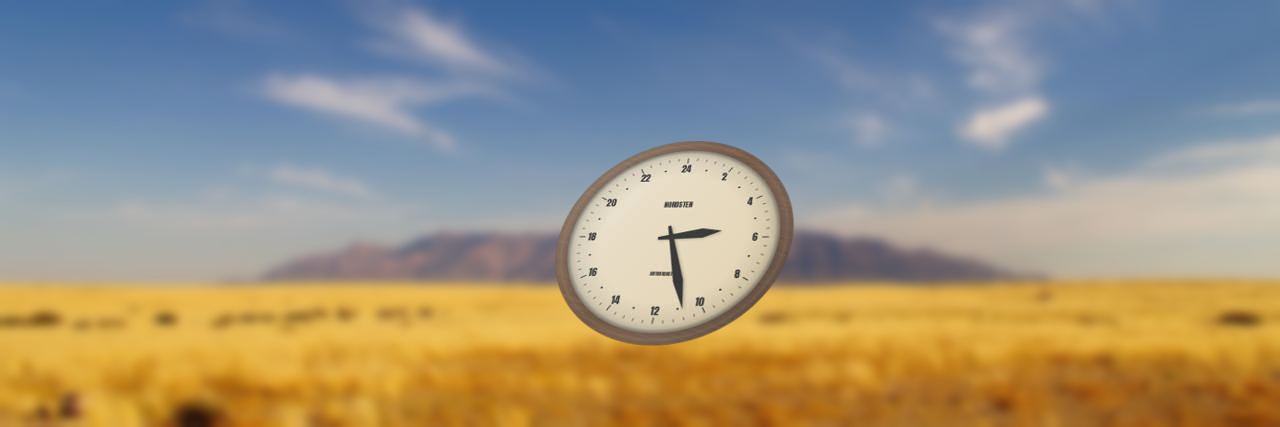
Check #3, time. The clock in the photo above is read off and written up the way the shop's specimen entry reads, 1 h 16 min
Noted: 5 h 27 min
